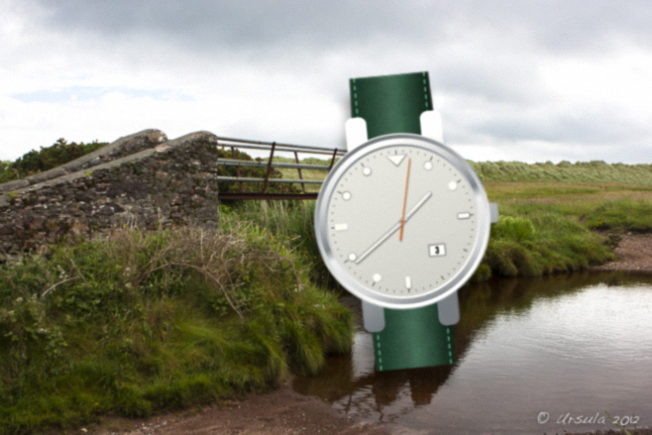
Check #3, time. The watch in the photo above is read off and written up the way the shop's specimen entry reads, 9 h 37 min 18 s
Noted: 1 h 39 min 02 s
